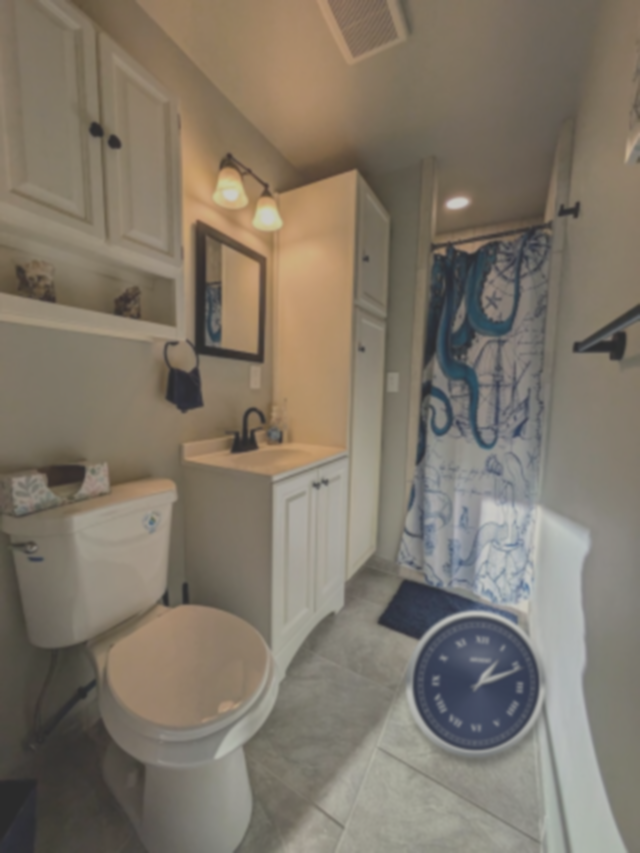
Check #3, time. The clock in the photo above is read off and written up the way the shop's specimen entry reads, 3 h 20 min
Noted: 1 h 11 min
